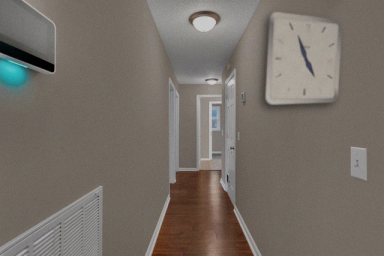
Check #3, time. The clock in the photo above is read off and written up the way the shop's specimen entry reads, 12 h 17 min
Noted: 4 h 56 min
